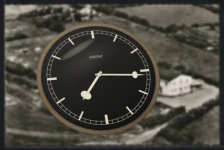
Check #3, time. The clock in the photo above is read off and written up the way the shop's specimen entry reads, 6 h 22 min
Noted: 7 h 16 min
